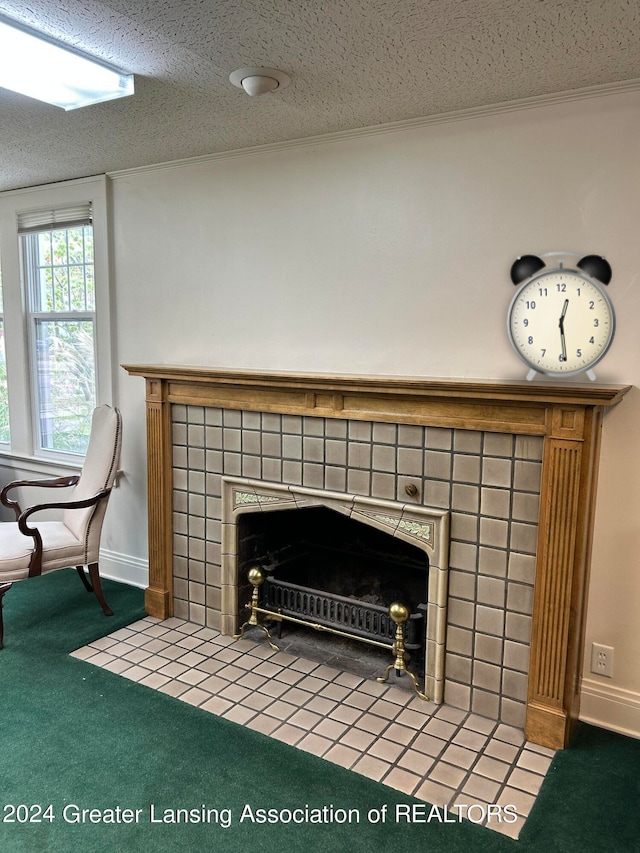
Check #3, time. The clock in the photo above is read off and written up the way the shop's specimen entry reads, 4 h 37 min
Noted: 12 h 29 min
